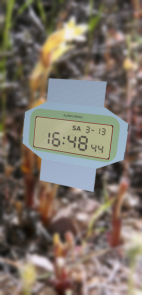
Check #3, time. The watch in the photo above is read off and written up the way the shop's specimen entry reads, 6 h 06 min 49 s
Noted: 16 h 48 min 44 s
